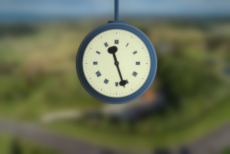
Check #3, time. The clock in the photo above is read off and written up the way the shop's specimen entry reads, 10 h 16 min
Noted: 11 h 27 min
